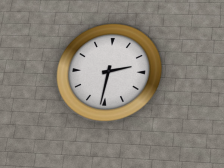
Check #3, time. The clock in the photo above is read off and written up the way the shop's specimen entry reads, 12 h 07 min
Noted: 2 h 31 min
